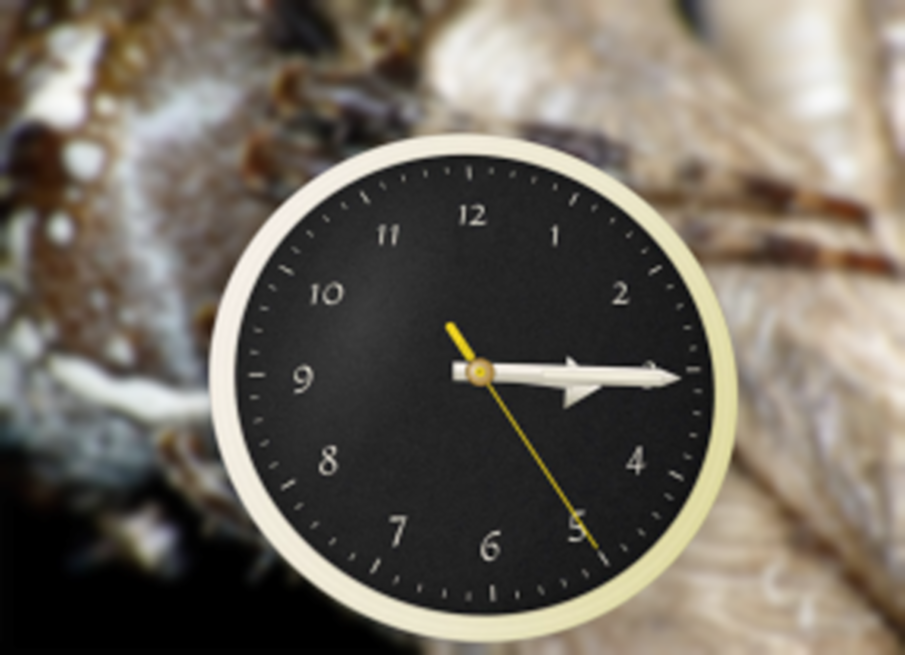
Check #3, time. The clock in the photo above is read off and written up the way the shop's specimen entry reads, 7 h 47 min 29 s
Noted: 3 h 15 min 25 s
